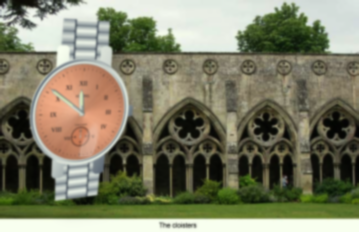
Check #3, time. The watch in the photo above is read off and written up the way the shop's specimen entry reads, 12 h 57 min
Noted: 11 h 51 min
